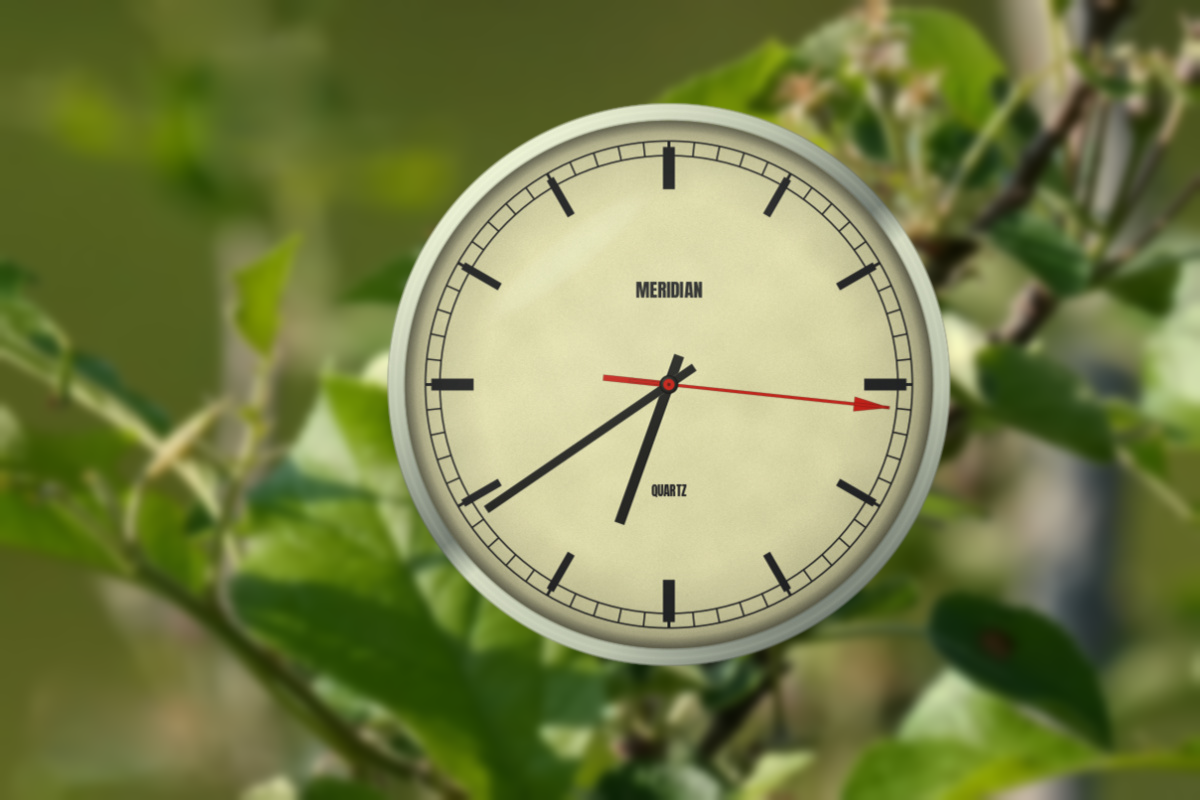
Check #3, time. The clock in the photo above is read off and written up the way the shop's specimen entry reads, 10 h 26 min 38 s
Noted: 6 h 39 min 16 s
